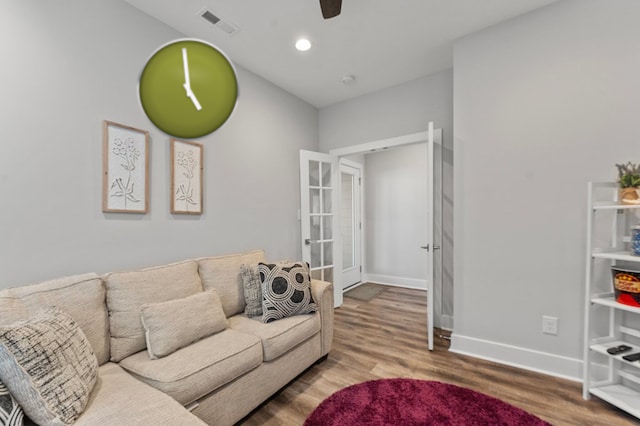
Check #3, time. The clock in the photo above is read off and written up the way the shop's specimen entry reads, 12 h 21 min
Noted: 4 h 59 min
